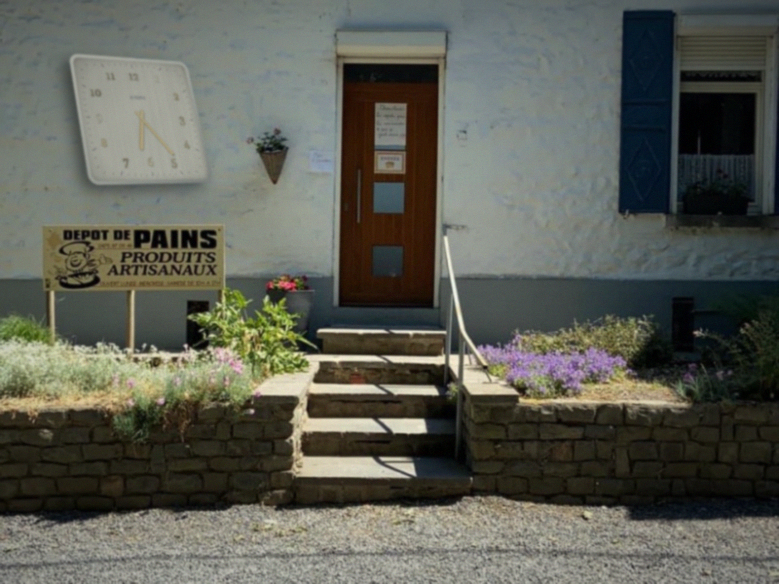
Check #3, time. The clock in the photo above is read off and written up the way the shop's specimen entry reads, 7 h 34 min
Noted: 6 h 24 min
